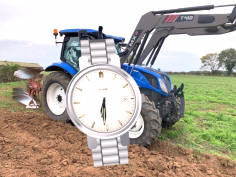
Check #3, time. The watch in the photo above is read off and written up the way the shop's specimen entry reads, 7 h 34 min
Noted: 6 h 31 min
